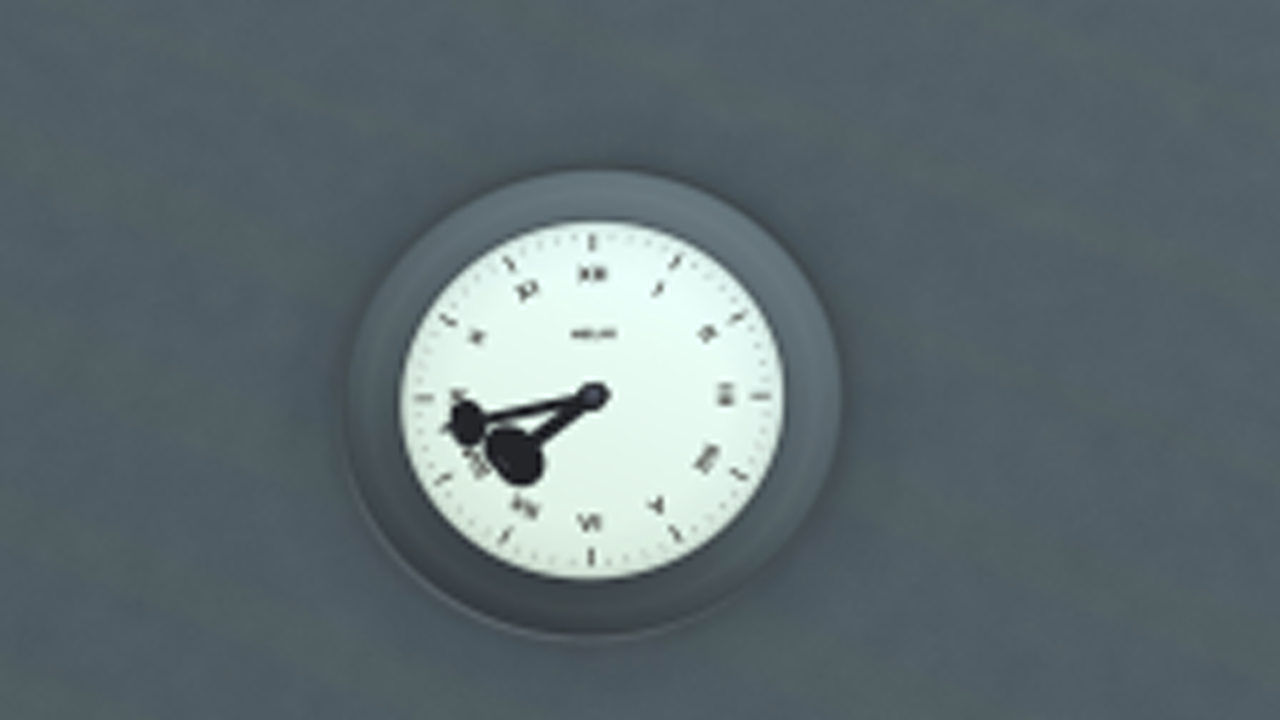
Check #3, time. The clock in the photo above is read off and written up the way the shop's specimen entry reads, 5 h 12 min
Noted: 7 h 43 min
